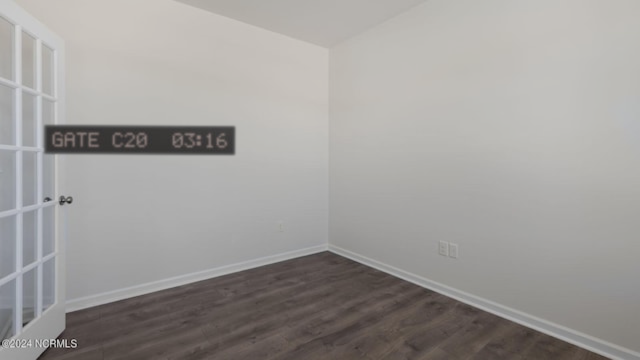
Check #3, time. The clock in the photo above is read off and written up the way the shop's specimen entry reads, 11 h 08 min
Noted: 3 h 16 min
